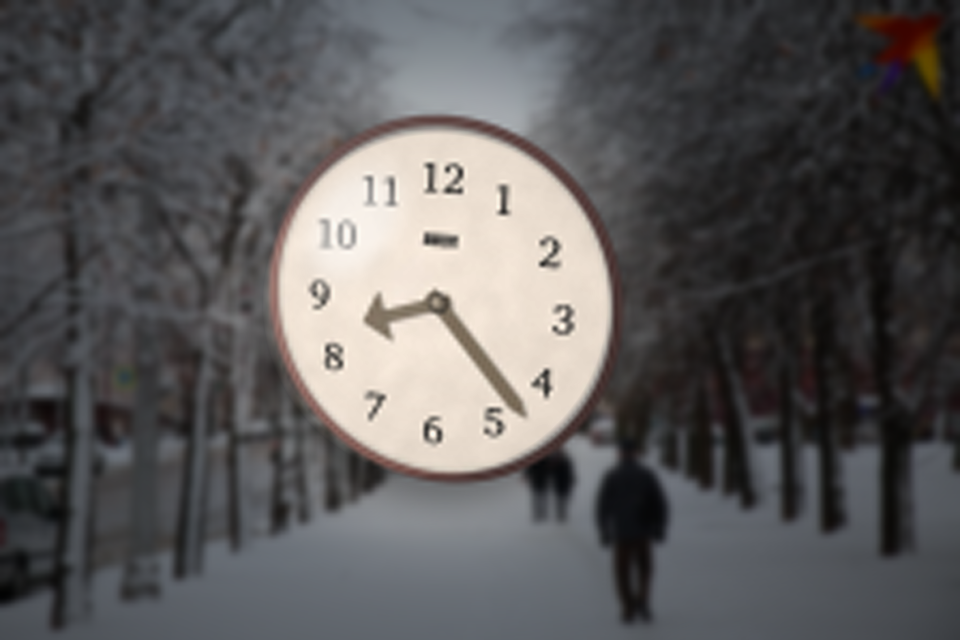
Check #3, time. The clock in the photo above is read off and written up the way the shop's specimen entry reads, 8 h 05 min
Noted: 8 h 23 min
